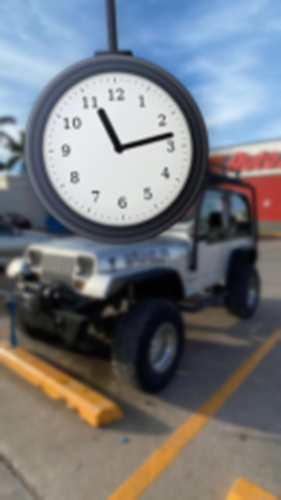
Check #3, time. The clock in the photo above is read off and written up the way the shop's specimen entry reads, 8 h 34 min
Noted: 11 h 13 min
